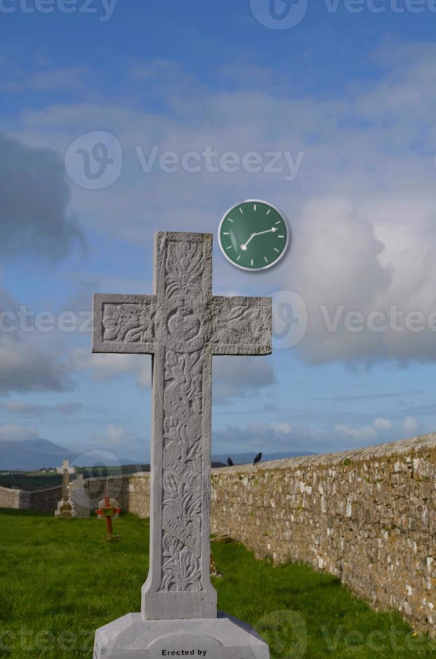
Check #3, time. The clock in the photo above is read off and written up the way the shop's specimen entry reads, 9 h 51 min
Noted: 7 h 12 min
